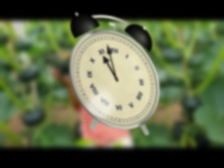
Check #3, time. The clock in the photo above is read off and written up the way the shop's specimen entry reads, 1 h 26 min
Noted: 10 h 58 min
